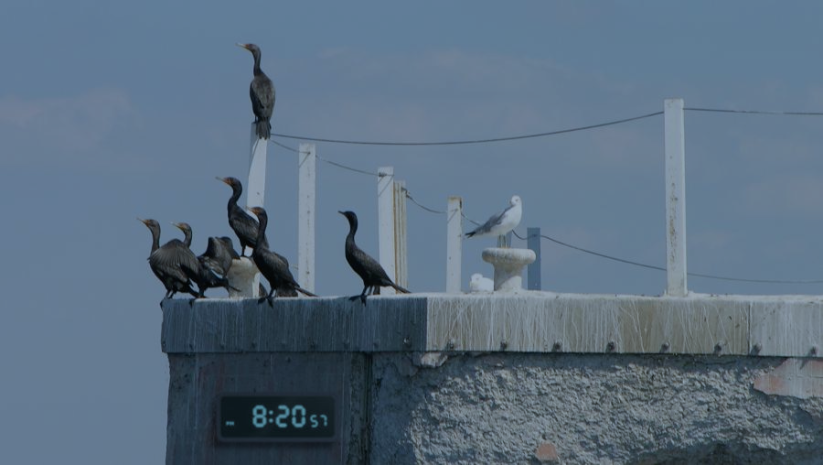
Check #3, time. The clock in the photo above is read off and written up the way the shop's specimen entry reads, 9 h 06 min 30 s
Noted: 8 h 20 min 57 s
